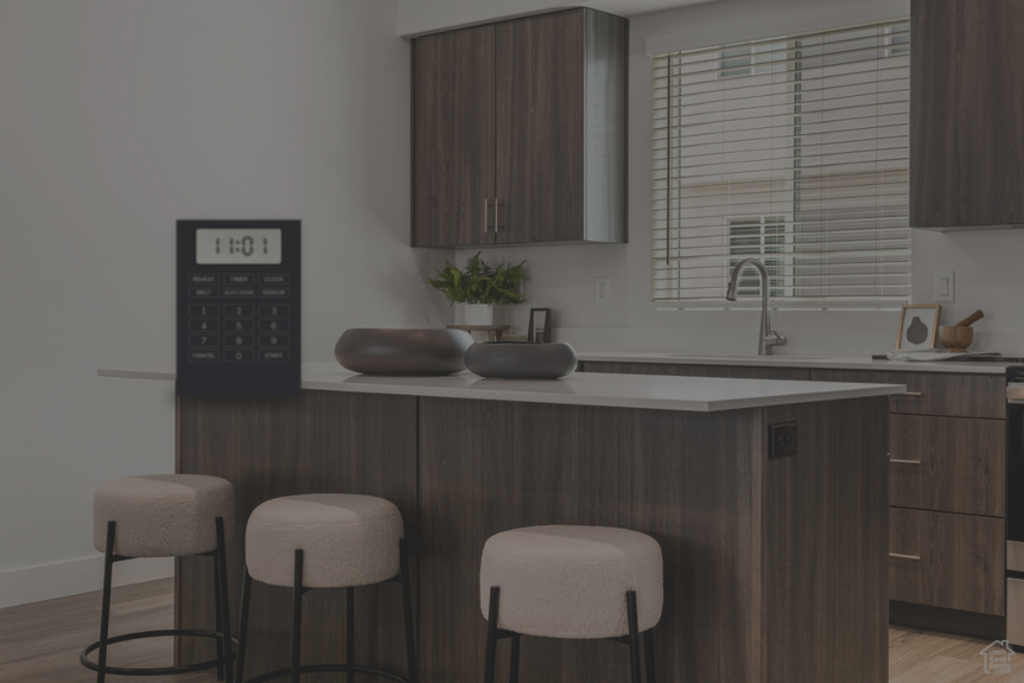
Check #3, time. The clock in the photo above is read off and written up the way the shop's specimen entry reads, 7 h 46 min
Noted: 11 h 01 min
